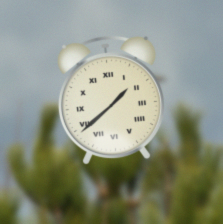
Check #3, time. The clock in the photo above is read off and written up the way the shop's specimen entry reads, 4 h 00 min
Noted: 1 h 39 min
